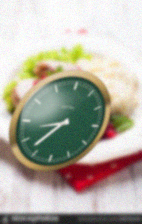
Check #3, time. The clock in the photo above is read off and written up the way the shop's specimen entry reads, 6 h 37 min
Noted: 8 h 37 min
